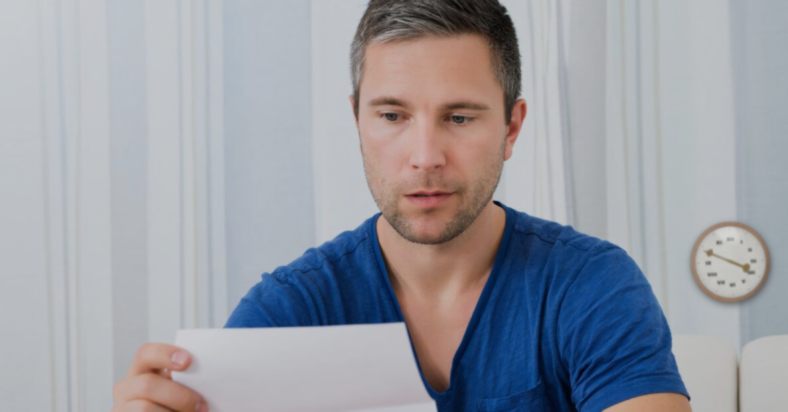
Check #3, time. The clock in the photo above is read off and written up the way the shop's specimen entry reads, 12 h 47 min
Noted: 3 h 49 min
